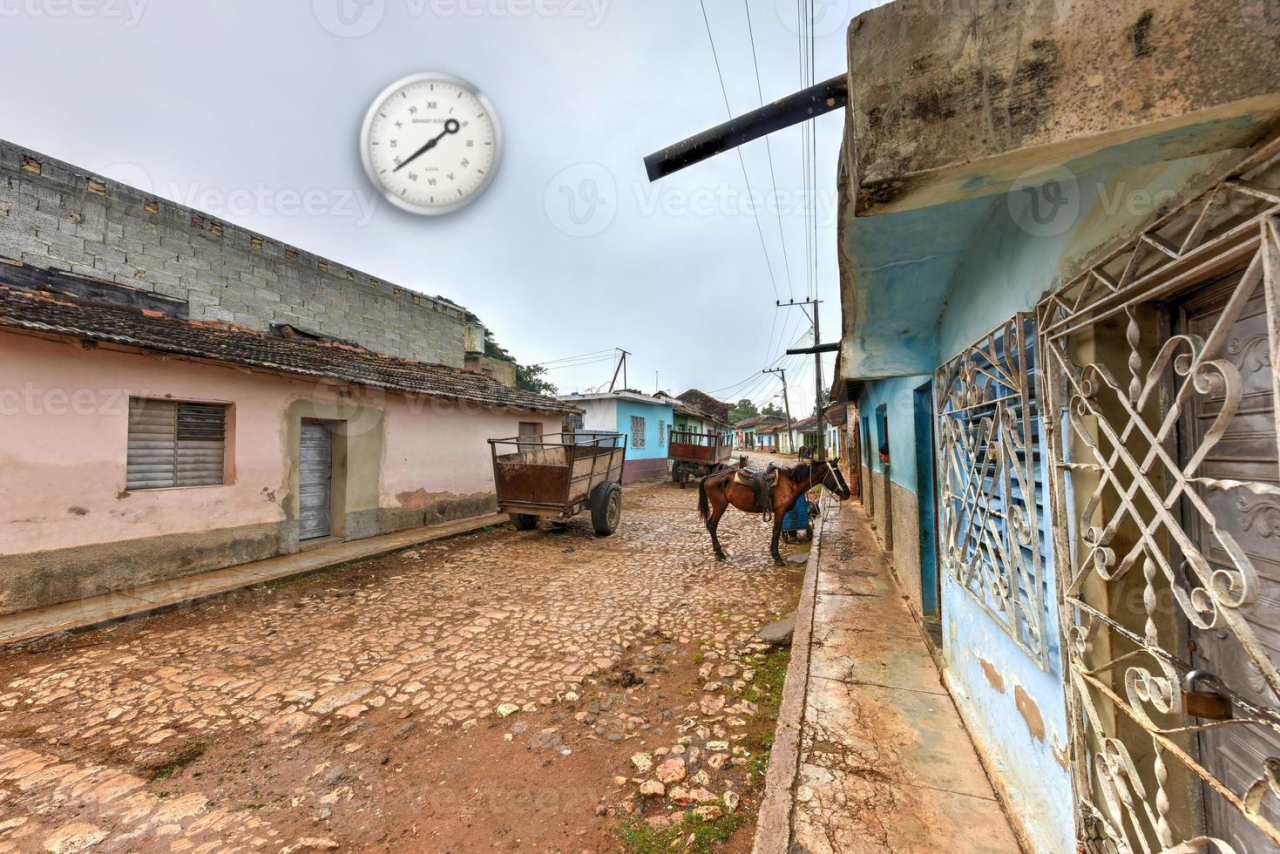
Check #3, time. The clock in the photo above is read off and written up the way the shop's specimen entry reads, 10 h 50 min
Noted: 1 h 39 min
